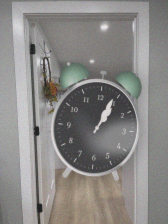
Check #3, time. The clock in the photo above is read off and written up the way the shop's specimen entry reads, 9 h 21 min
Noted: 1 h 04 min
